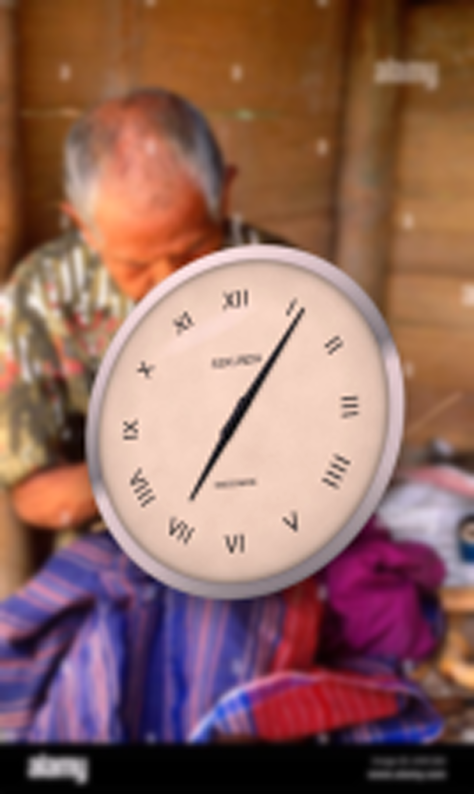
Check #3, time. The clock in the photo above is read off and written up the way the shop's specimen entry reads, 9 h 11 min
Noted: 7 h 06 min
